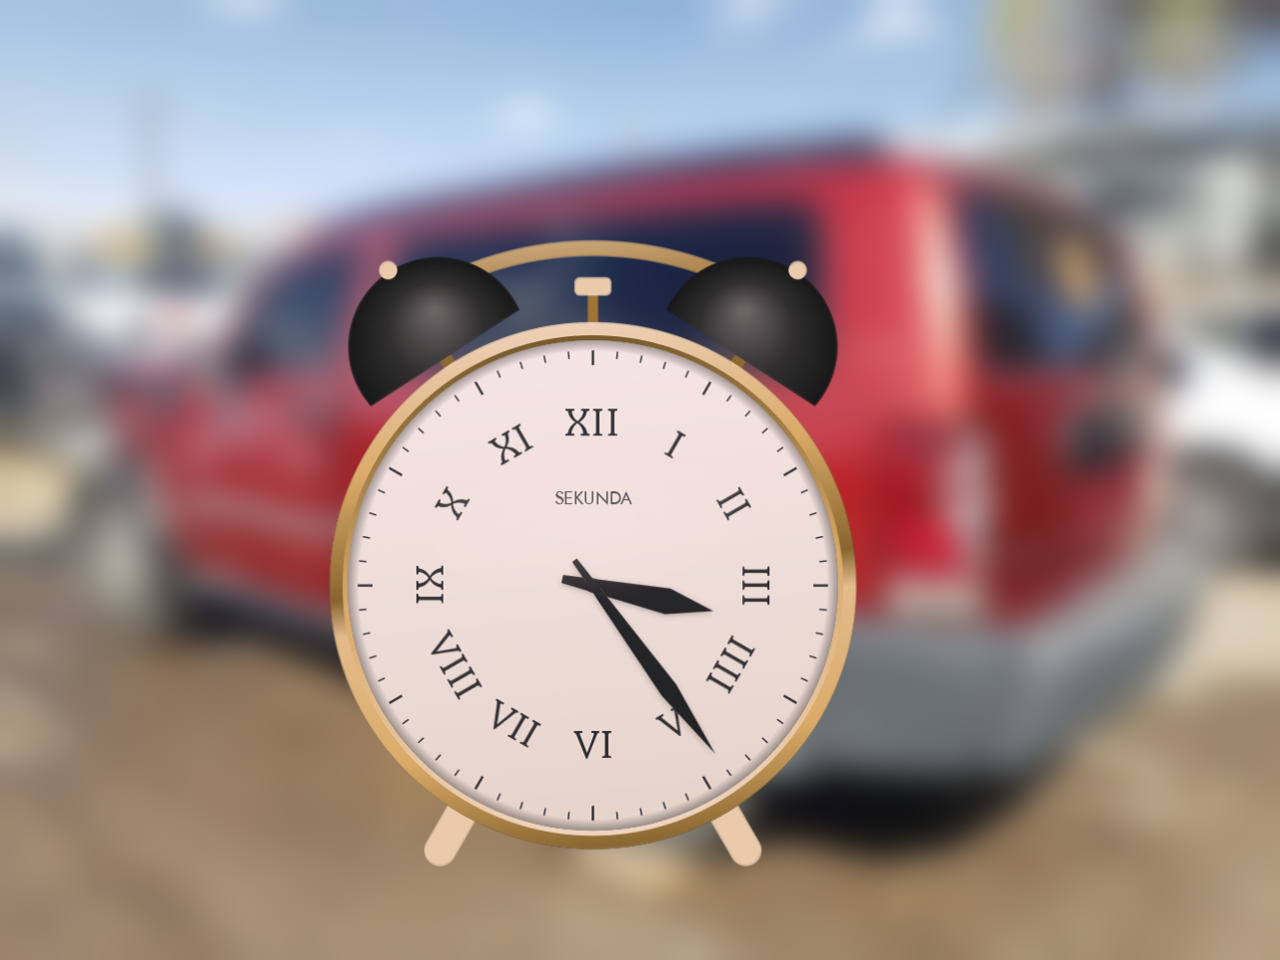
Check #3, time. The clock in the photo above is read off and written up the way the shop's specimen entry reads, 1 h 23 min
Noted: 3 h 24 min
